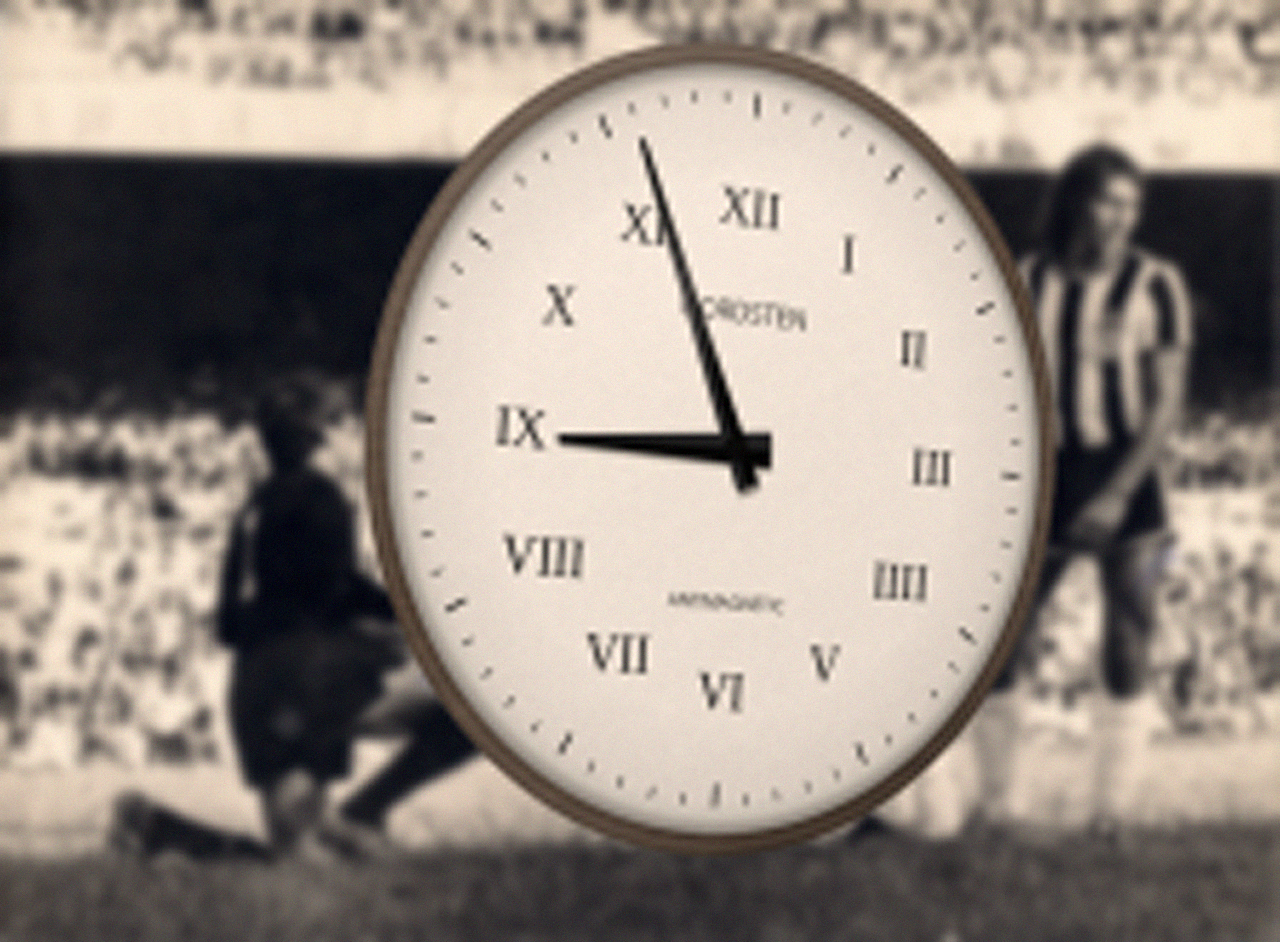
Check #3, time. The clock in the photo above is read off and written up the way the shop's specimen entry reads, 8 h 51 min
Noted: 8 h 56 min
